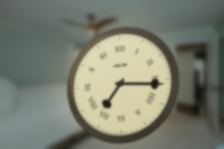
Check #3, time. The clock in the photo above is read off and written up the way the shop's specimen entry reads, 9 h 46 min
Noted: 7 h 16 min
